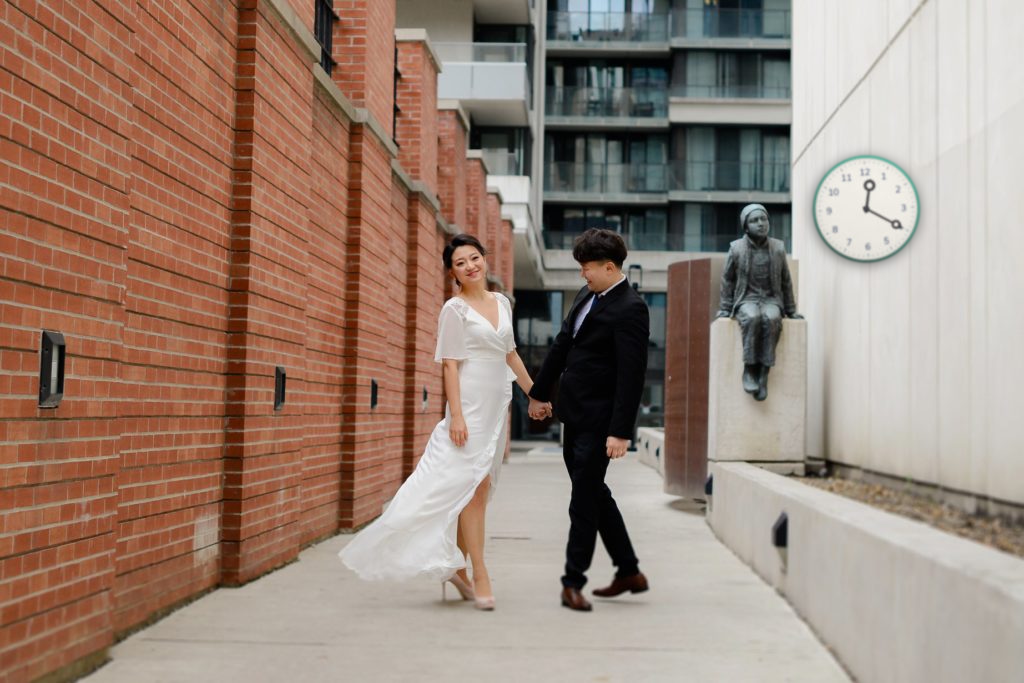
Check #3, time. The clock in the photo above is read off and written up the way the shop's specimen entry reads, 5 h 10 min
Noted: 12 h 20 min
